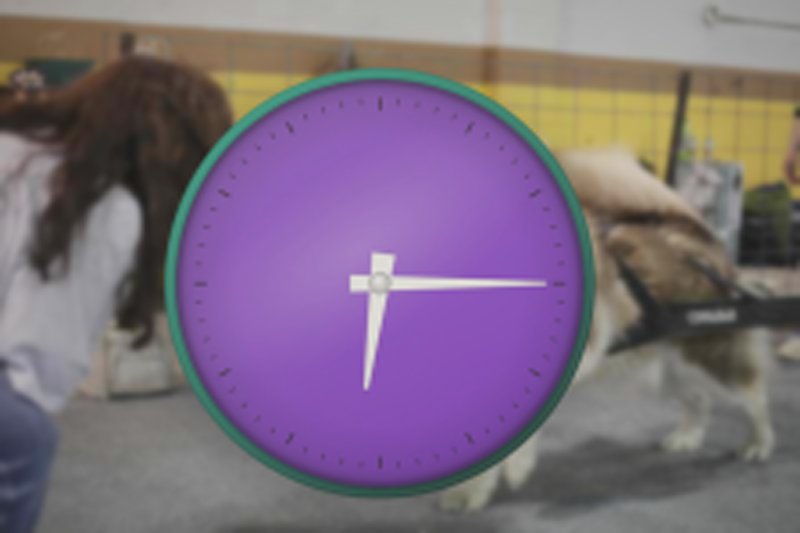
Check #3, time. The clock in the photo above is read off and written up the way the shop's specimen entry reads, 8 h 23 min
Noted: 6 h 15 min
